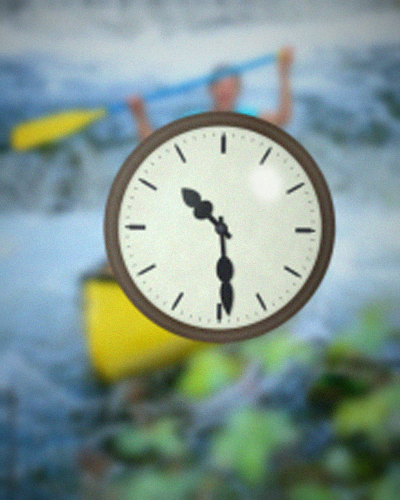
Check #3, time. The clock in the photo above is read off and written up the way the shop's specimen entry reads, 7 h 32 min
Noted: 10 h 29 min
